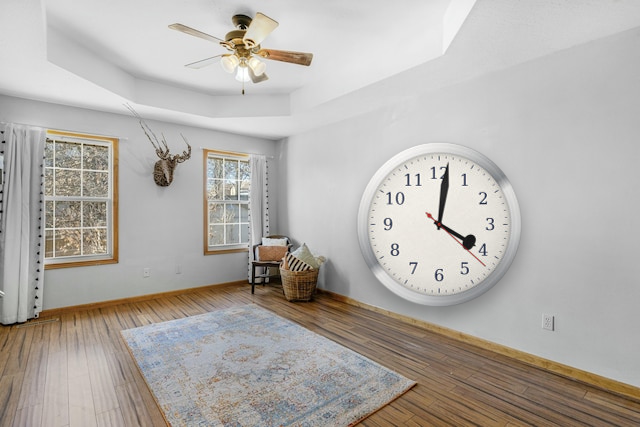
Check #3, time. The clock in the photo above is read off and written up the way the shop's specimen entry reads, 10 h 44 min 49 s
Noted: 4 h 01 min 22 s
